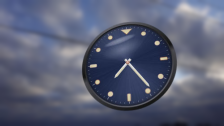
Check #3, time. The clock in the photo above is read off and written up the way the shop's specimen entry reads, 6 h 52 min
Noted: 7 h 24 min
